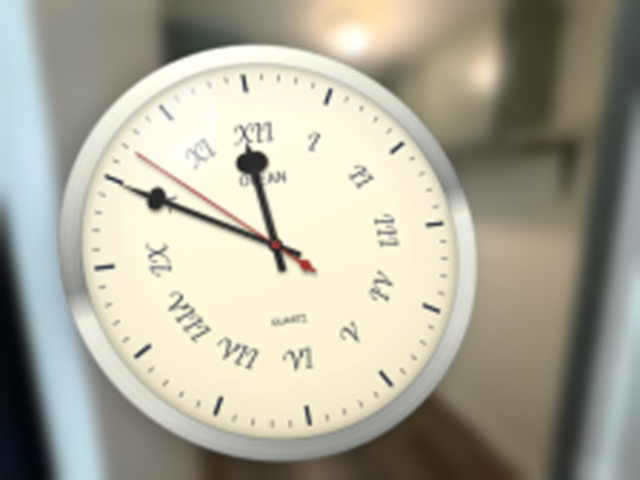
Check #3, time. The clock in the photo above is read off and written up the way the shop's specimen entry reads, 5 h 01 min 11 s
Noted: 11 h 49 min 52 s
